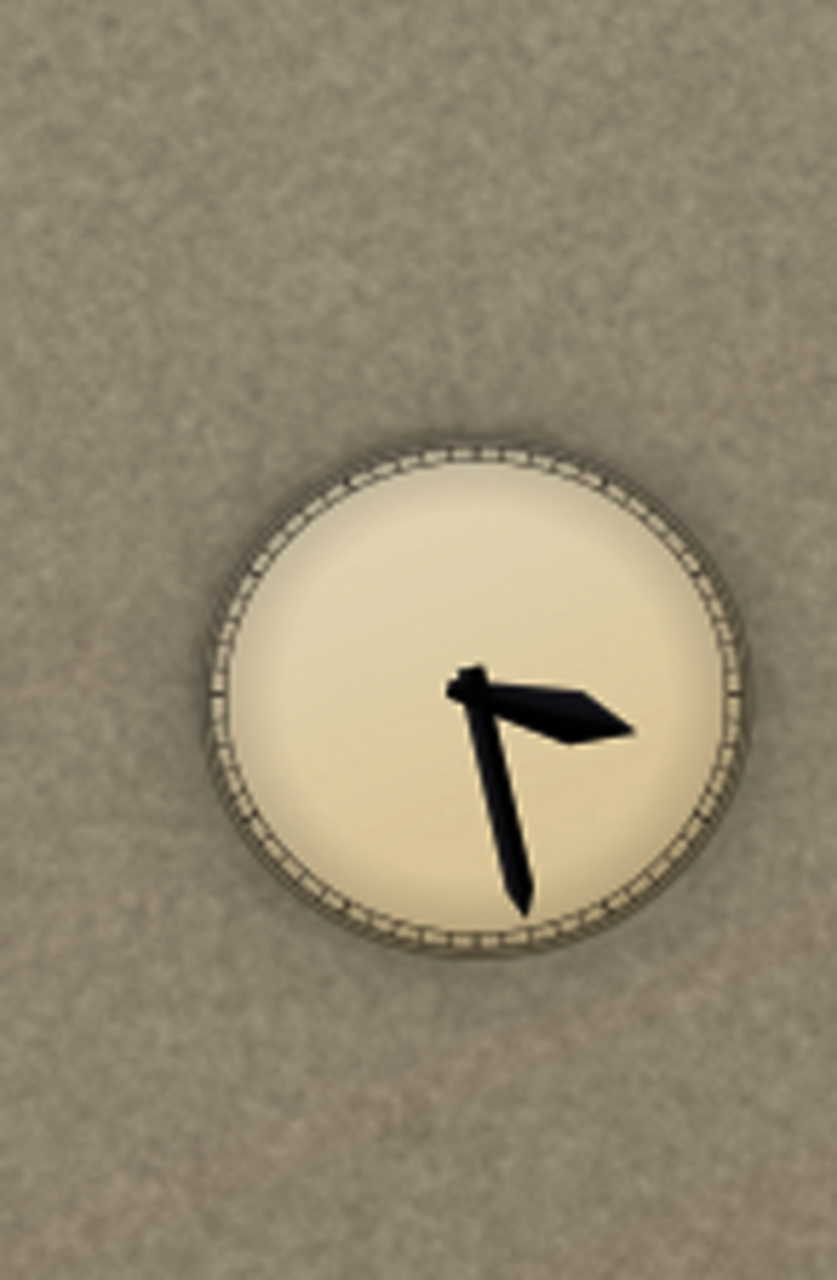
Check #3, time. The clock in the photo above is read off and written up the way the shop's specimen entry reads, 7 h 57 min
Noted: 3 h 28 min
